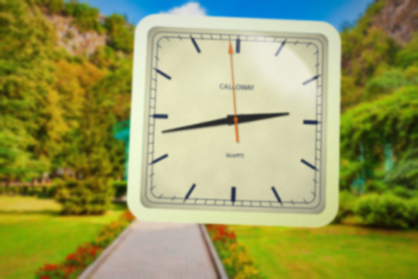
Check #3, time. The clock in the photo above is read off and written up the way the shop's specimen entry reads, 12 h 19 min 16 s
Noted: 2 h 42 min 59 s
